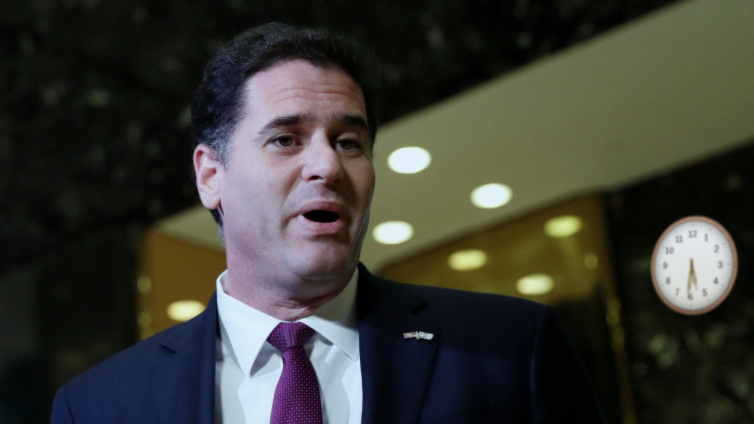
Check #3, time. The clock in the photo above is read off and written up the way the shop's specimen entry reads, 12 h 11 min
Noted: 5 h 31 min
